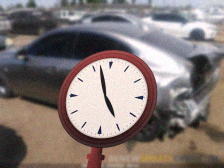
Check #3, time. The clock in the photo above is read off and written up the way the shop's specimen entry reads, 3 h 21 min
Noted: 4 h 57 min
